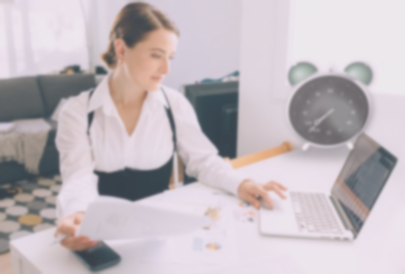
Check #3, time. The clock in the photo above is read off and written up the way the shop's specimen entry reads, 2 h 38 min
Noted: 7 h 37 min
